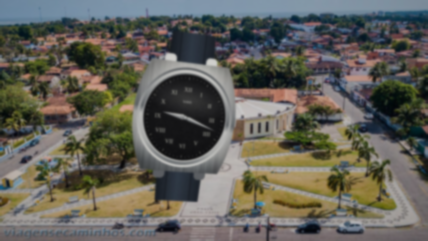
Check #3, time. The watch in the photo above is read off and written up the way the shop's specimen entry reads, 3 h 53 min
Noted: 9 h 18 min
